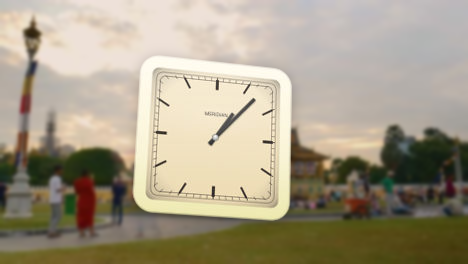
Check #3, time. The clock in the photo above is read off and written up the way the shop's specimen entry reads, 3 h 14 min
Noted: 1 h 07 min
